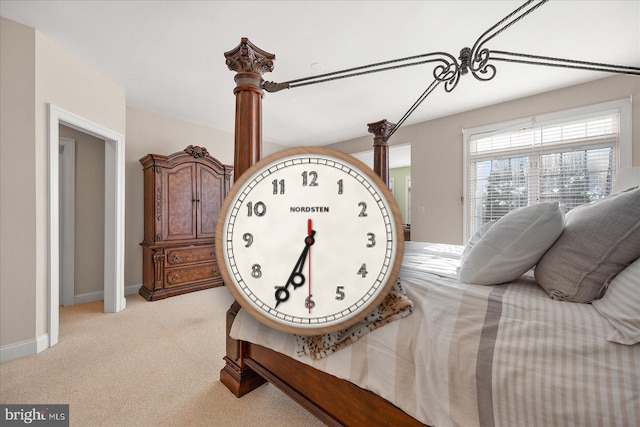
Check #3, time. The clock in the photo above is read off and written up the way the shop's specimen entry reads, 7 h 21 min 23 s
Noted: 6 h 34 min 30 s
